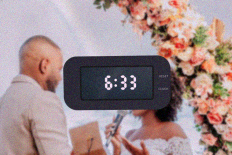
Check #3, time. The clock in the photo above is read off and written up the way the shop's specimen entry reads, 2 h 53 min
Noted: 6 h 33 min
